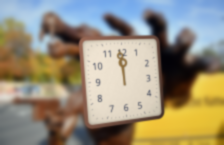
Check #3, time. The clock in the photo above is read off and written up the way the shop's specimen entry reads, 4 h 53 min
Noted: 11 h 59 min
